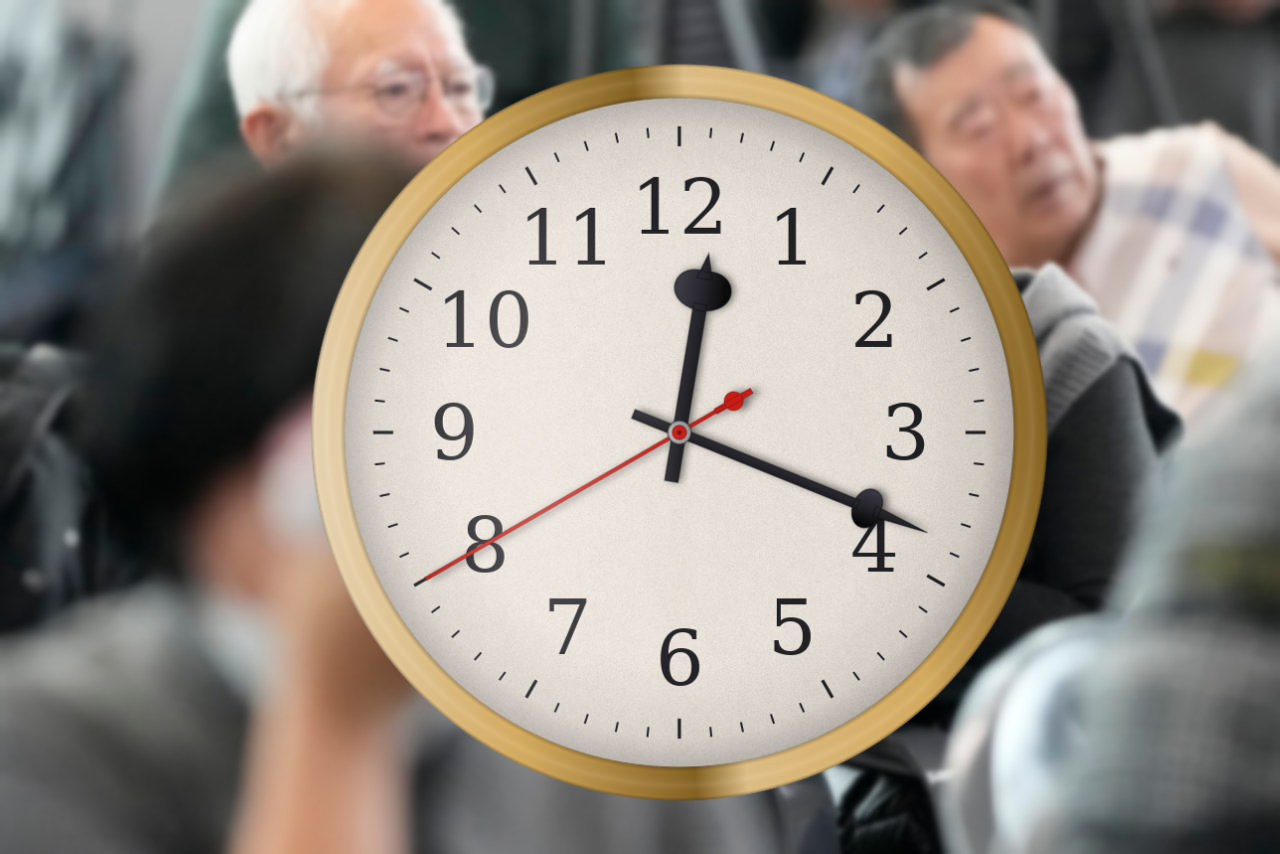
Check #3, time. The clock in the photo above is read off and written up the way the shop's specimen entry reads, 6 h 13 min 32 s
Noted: 12 h 18 min 40 s
